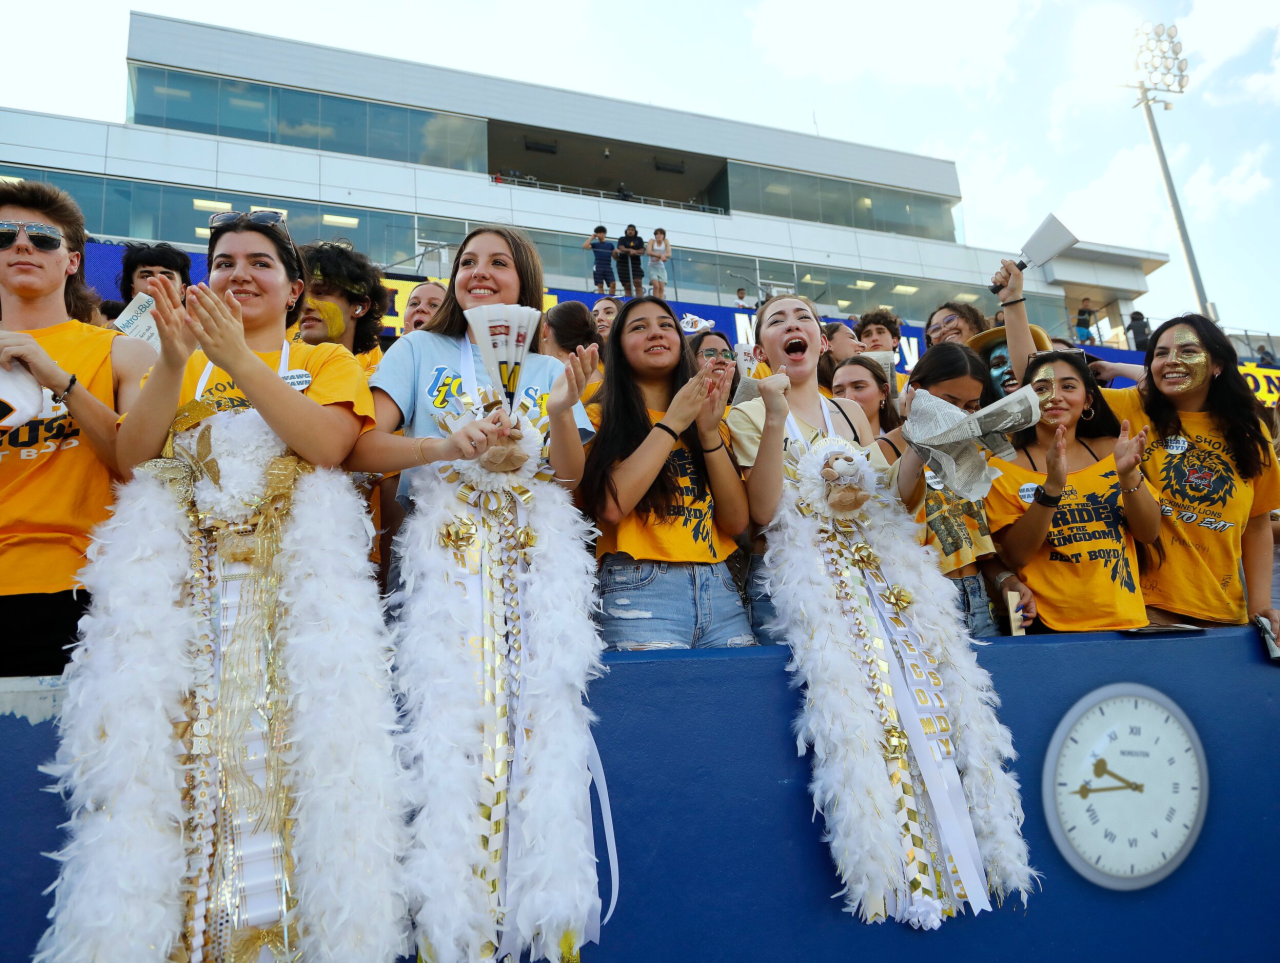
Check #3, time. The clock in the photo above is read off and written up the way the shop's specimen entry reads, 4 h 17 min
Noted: 9 h 44 min
